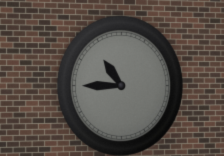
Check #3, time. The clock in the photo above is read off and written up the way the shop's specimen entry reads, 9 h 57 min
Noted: 10 h 45 min
